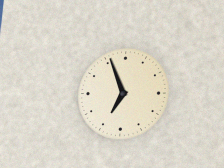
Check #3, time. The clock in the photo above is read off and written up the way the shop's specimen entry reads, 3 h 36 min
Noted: 6 h 56 min
